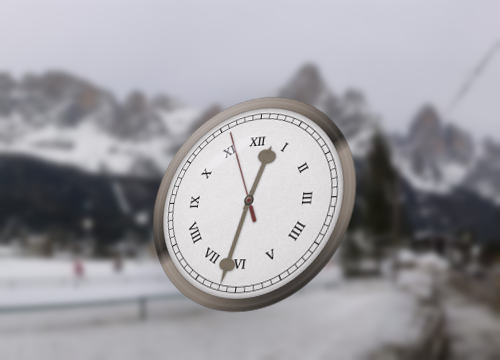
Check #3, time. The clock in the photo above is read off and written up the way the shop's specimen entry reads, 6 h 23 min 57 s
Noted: 12 h 31 min 56 s
